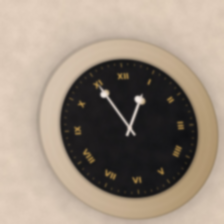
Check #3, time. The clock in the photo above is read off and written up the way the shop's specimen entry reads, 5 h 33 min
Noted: 12 h 55 min
